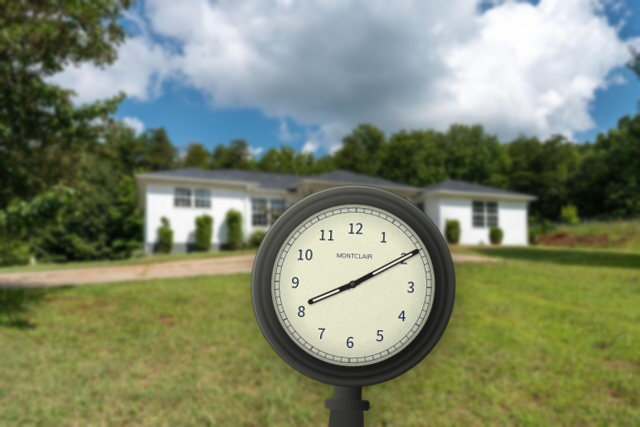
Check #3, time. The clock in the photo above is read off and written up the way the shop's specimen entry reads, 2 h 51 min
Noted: 8 h 10 min
